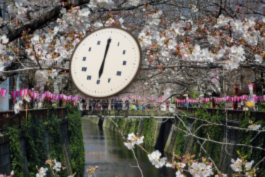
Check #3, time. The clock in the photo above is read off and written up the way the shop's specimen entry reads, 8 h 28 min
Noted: 6 h 00 min
